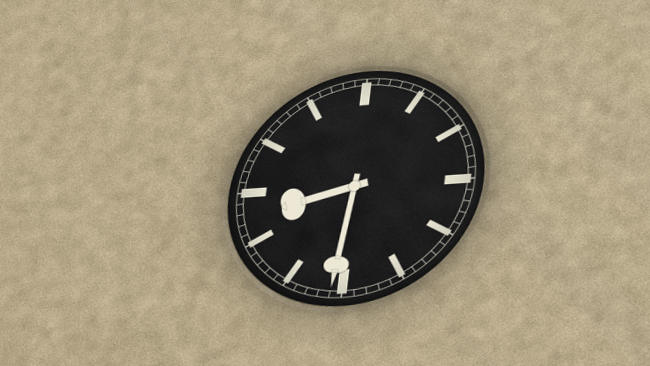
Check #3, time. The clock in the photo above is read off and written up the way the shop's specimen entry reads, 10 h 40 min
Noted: 8 h 31 min
